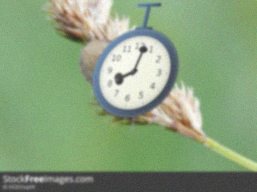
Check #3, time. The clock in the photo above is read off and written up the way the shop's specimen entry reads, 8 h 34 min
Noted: 8 h 02 min
